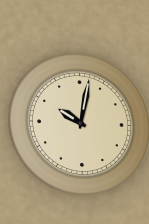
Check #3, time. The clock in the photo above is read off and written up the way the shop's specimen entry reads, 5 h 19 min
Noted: 10 h 02 min
